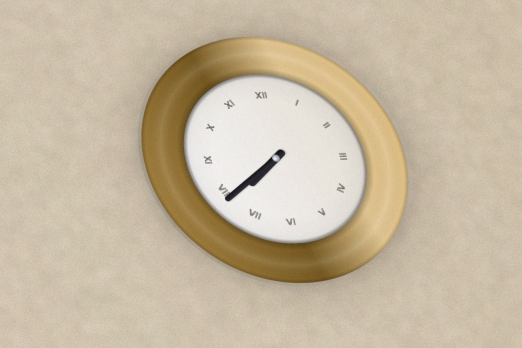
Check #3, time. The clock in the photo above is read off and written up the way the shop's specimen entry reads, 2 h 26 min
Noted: 7 h 39 min
